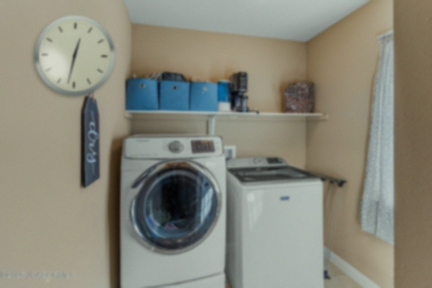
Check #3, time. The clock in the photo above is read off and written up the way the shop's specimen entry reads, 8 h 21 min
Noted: 12 h 32 min
